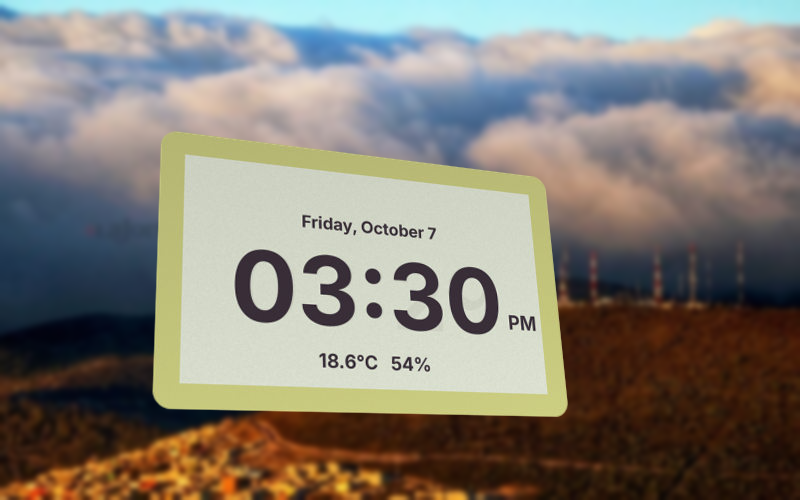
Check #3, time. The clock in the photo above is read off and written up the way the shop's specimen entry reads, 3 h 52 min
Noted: 3 h 30 min
